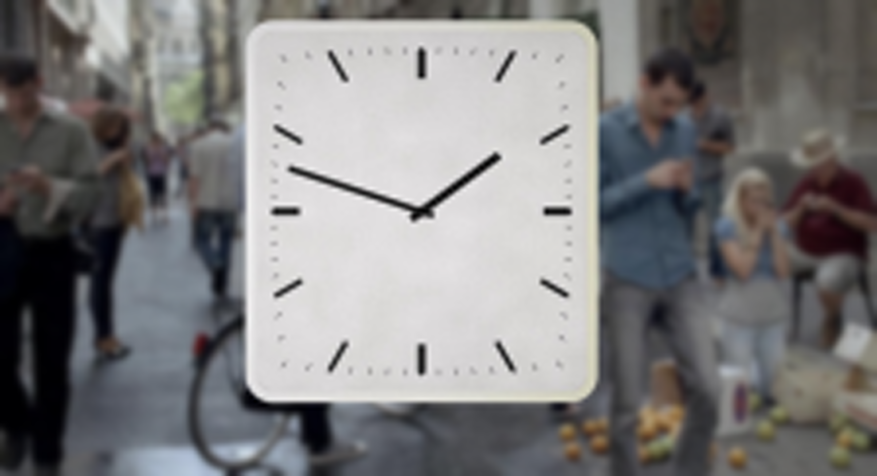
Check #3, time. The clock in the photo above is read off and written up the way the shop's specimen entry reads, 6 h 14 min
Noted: 1 h 48 min
